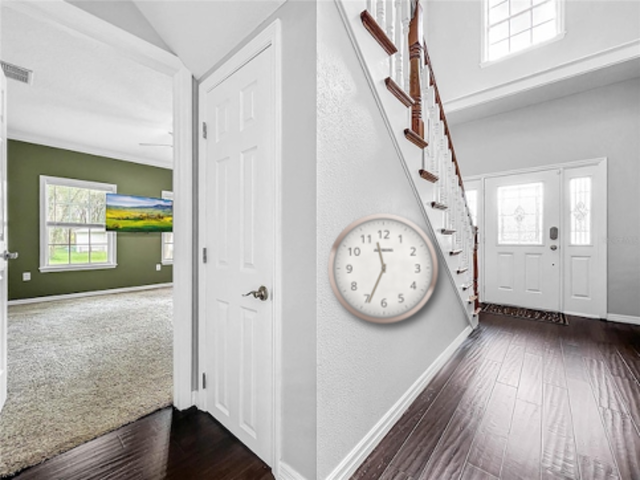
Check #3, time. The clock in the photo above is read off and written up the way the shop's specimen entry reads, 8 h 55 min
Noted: 11 h 34 min
